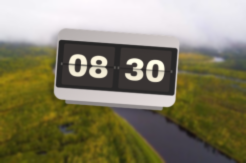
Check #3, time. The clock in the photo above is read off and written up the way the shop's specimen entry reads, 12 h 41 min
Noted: 8 h 30 min
